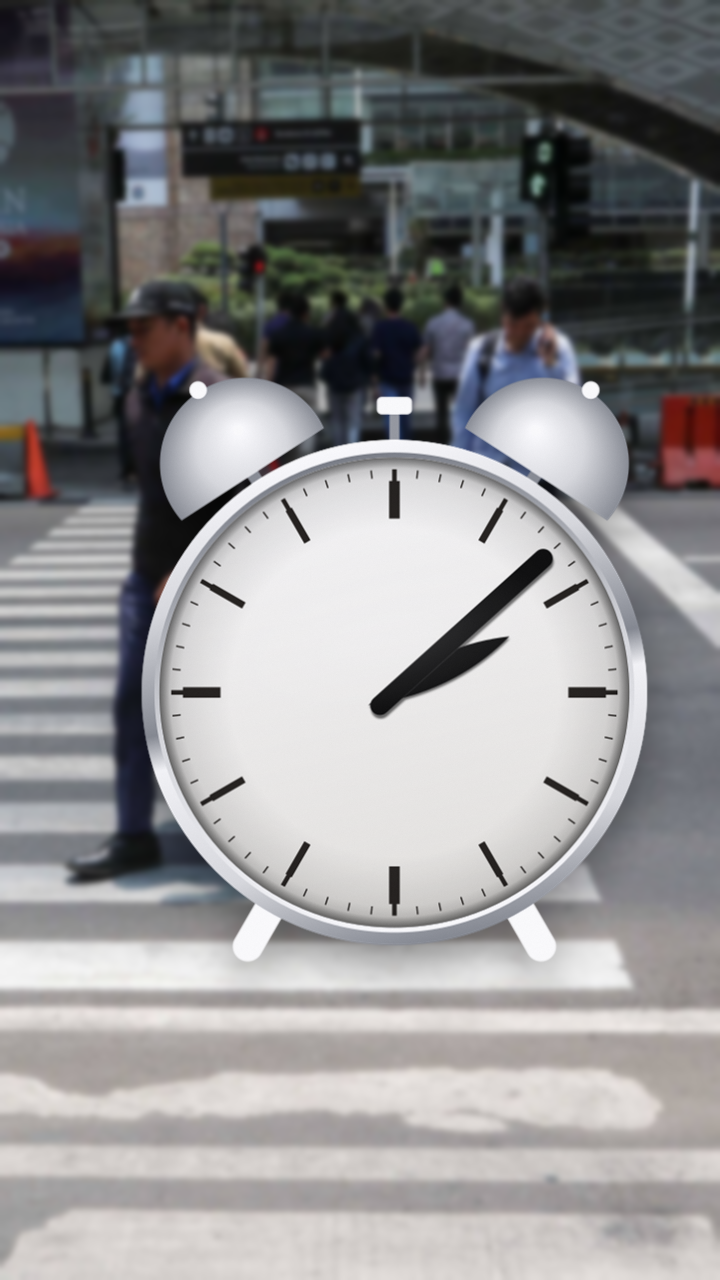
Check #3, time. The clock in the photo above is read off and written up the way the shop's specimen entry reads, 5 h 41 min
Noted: 2 h 08 min
